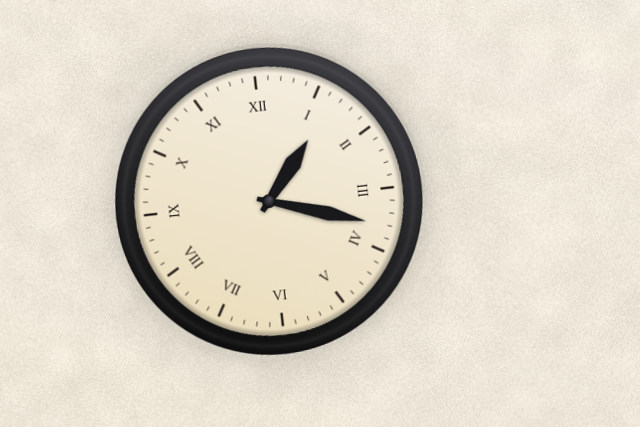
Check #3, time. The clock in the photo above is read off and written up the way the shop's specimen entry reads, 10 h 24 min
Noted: 1 h 18 min
